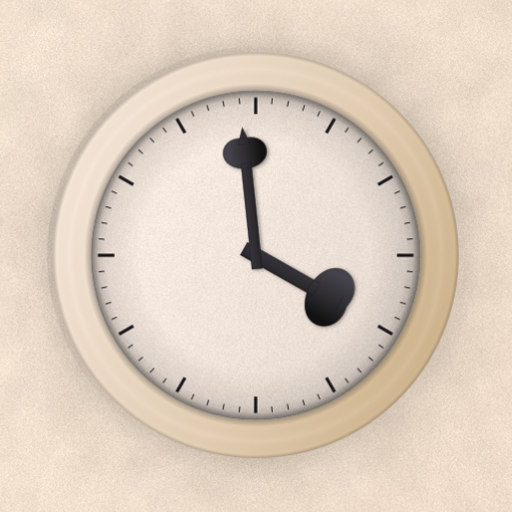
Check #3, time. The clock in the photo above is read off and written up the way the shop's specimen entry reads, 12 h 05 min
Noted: 3 h 59 min
